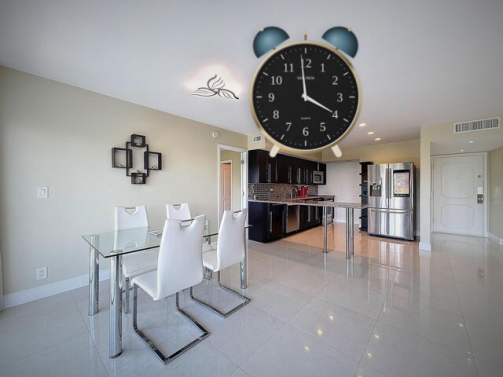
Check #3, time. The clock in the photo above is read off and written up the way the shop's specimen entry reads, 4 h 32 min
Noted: 3 h 59 min
